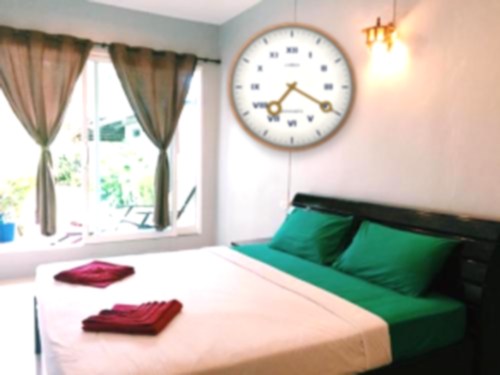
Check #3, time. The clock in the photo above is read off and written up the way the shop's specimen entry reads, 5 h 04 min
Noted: 7 h 20 min
